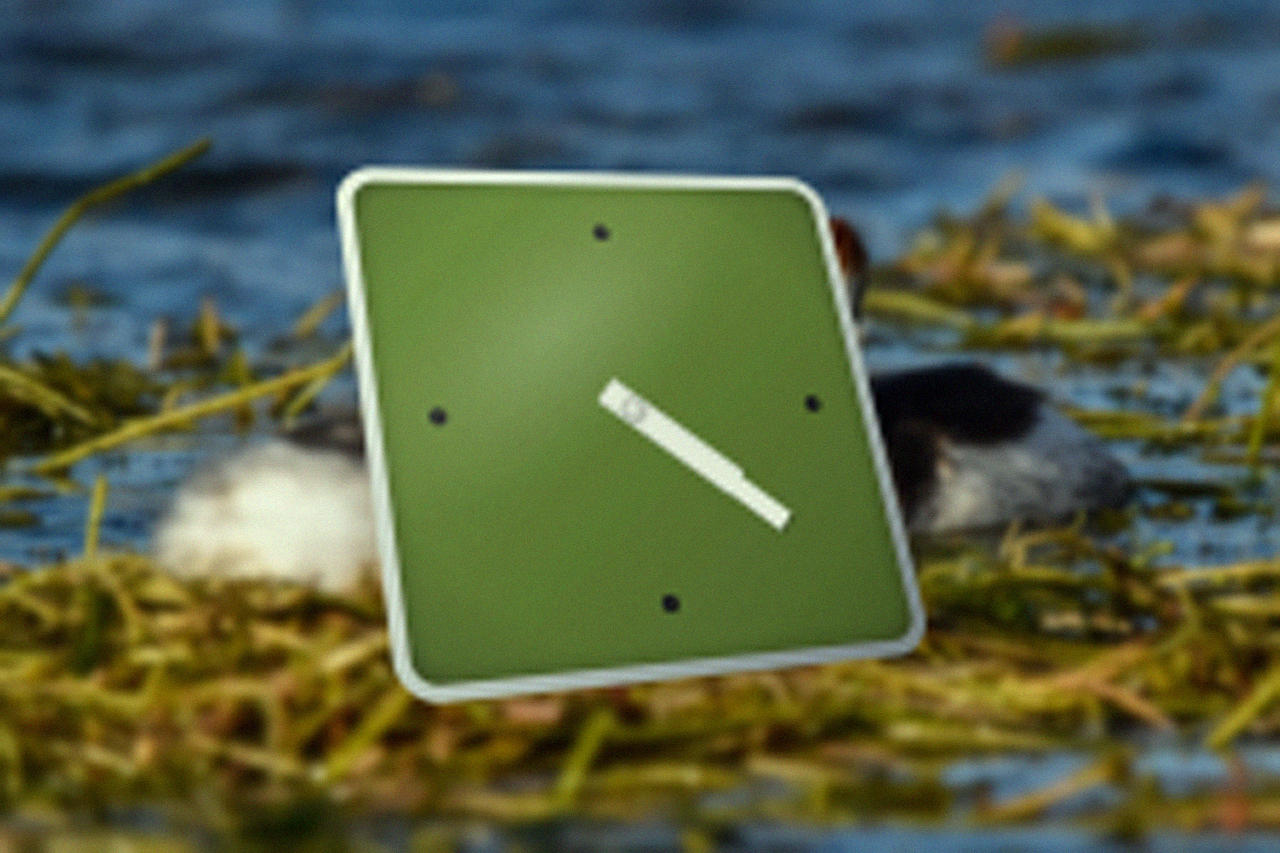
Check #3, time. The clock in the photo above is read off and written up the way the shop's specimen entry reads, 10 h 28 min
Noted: 4 h 22 min
